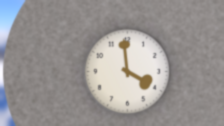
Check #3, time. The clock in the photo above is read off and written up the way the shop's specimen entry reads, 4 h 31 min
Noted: 3 h 59 min
